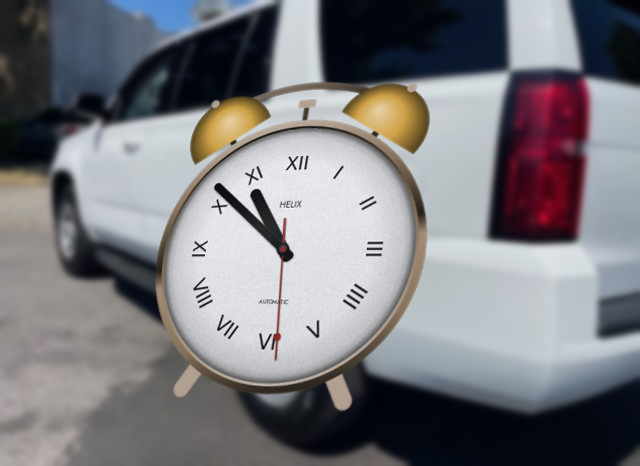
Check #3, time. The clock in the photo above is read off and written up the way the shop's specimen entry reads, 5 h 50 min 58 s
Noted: 10 h 51 min 29 s
